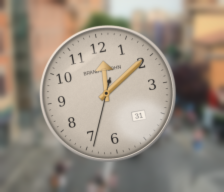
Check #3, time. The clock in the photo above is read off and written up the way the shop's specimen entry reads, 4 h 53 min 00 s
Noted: 12 h 09 min 34 s
